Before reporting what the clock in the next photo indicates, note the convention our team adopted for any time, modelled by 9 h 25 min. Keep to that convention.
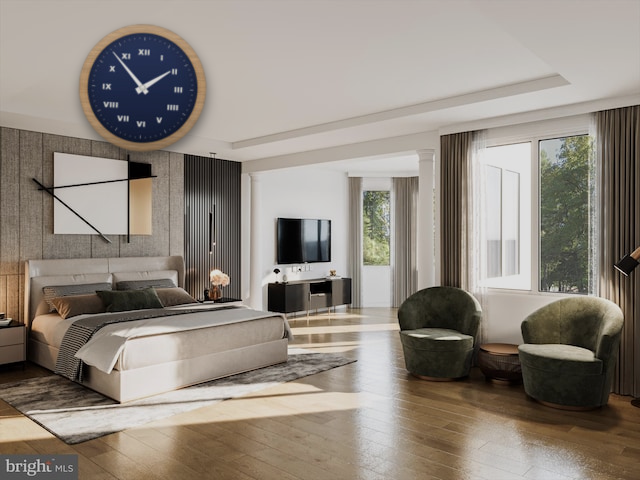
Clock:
1 h 53 min
